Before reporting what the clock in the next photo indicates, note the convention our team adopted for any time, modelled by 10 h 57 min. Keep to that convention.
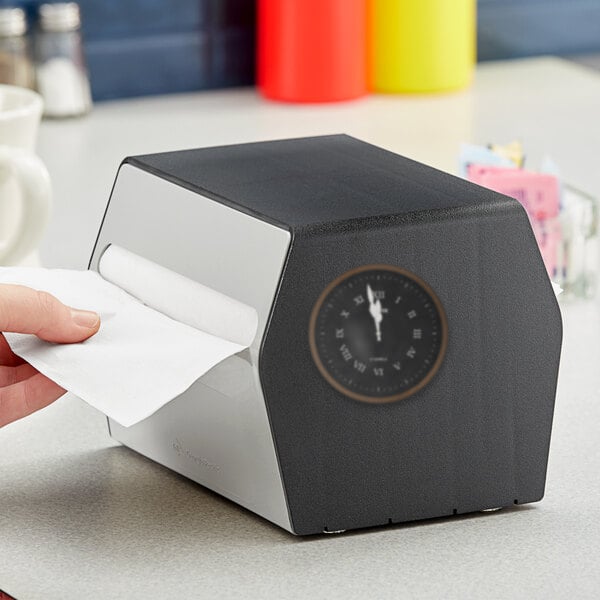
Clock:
11 h 58 min
